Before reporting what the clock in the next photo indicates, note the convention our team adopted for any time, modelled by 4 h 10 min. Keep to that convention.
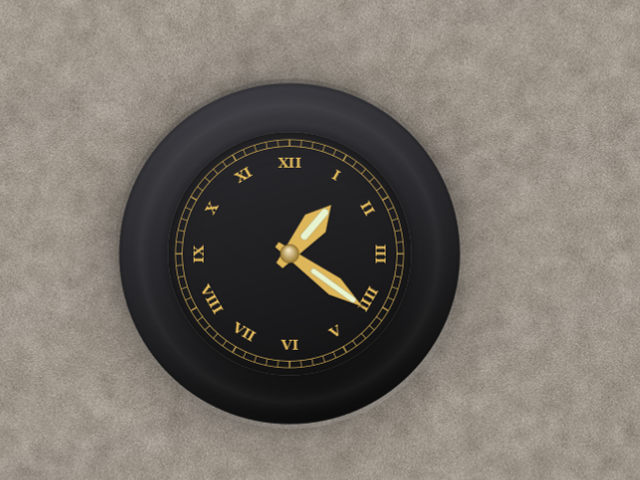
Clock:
1 h 21 min
